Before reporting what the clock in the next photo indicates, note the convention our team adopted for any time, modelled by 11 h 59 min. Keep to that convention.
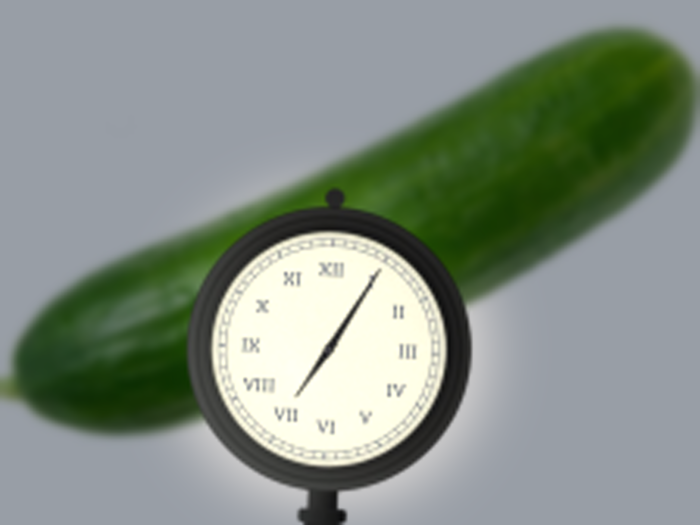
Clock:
7 h 05 min
